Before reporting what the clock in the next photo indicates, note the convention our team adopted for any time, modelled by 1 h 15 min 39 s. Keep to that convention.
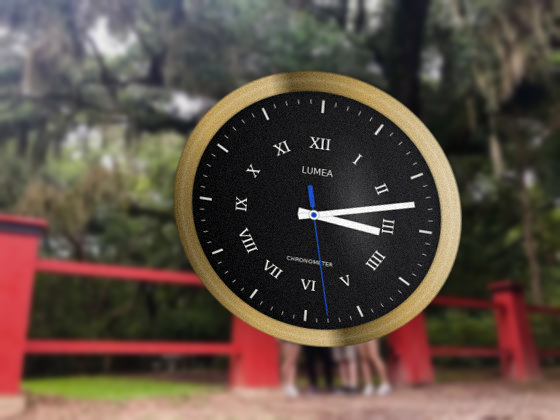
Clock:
3 h 12 min 28 s
